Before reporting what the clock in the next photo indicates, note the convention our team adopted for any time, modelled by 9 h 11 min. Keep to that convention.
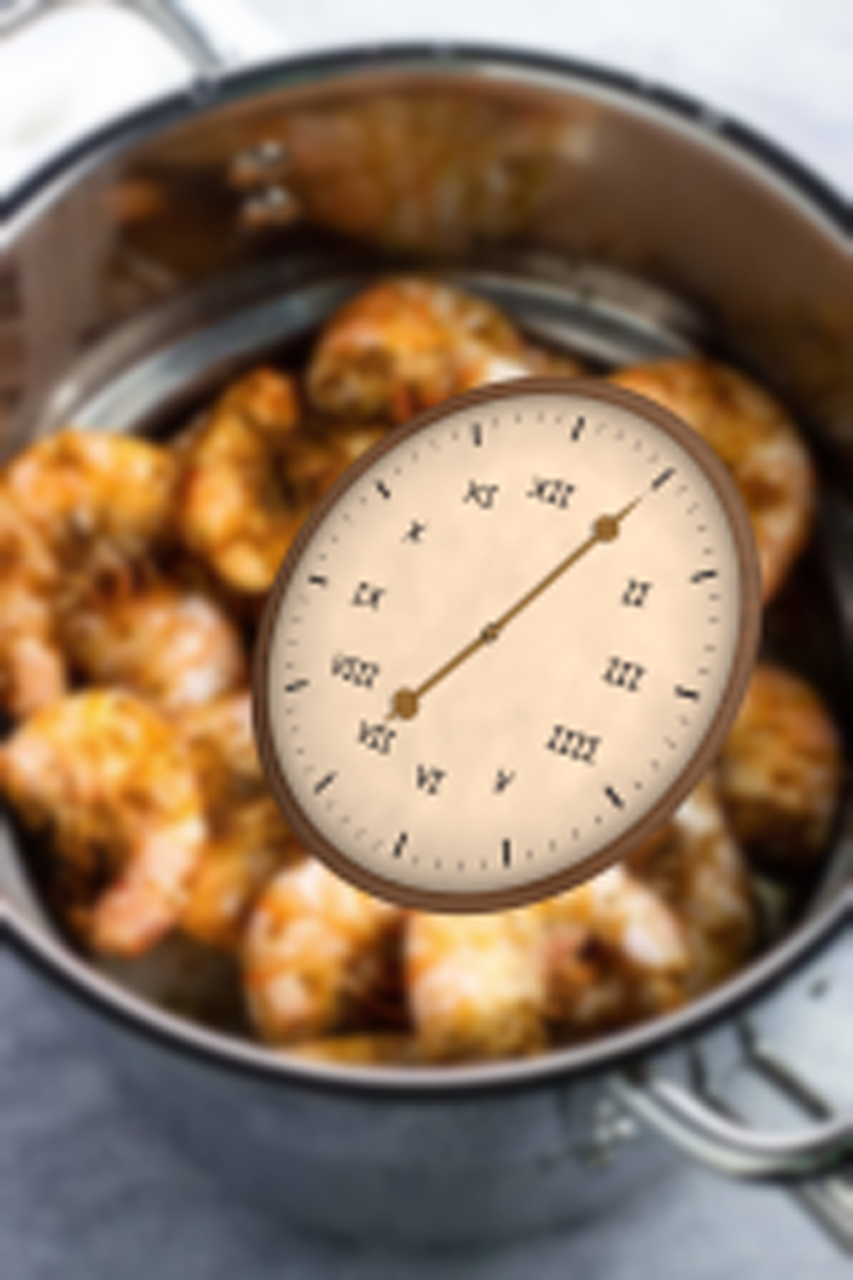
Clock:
7 h 05 min
